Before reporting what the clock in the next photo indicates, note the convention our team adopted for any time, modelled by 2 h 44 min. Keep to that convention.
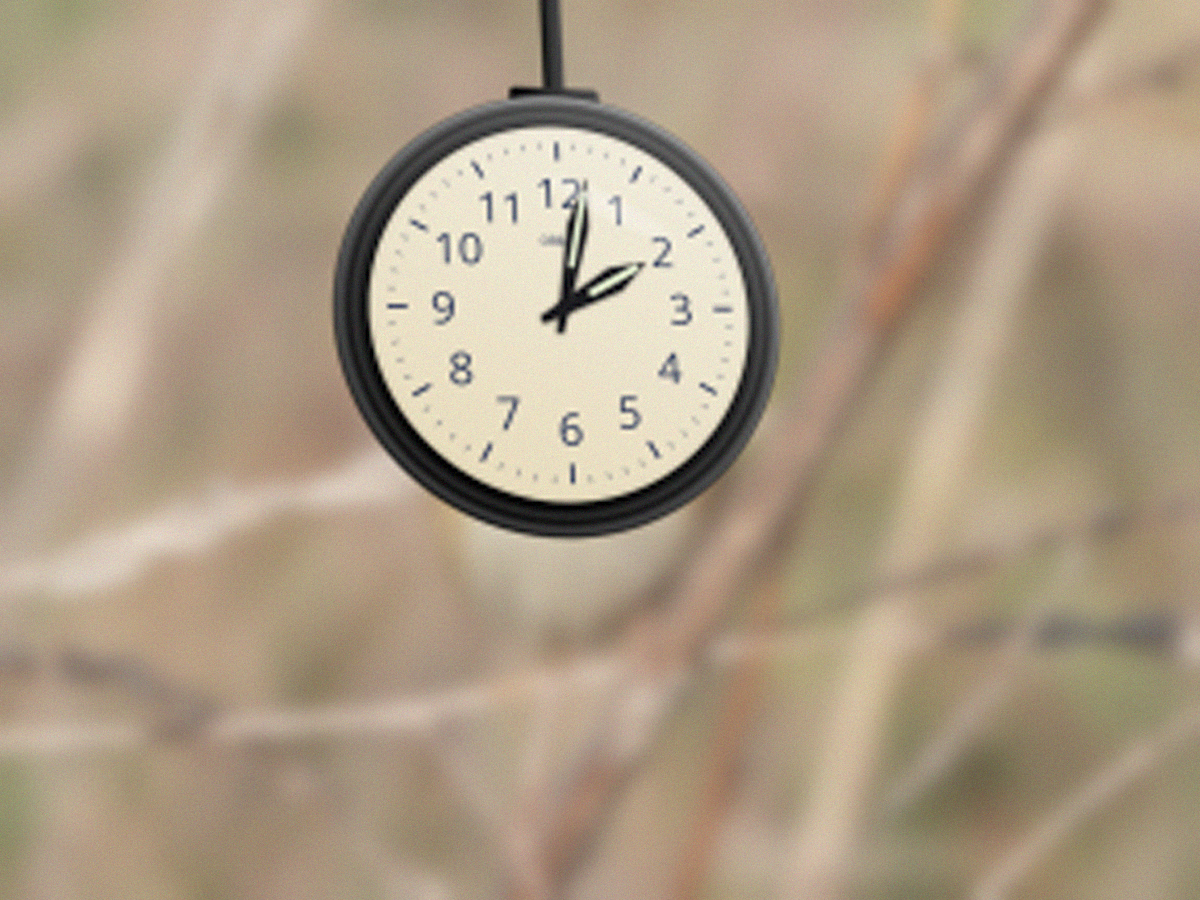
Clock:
2 h 02 min
